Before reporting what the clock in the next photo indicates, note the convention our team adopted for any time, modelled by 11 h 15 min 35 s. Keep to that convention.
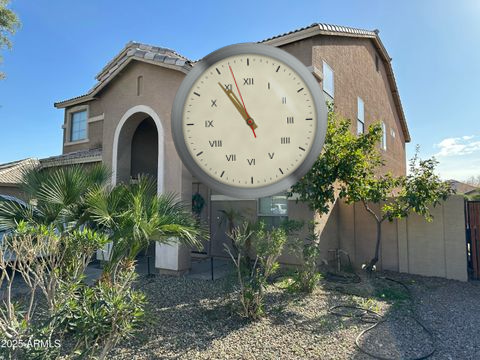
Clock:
10 h 53 min 57 s
